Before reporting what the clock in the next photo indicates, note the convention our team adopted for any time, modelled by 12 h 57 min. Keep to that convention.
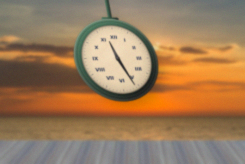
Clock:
11 h 26 min
